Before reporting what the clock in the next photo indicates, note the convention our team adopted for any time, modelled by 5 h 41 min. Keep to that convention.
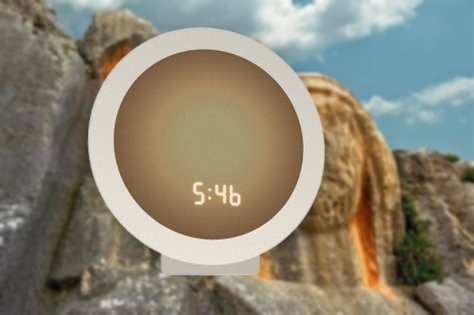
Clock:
5 h 46 min
